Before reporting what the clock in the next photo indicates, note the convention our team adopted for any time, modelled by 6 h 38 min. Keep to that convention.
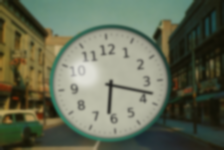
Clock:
6 h 18 min
